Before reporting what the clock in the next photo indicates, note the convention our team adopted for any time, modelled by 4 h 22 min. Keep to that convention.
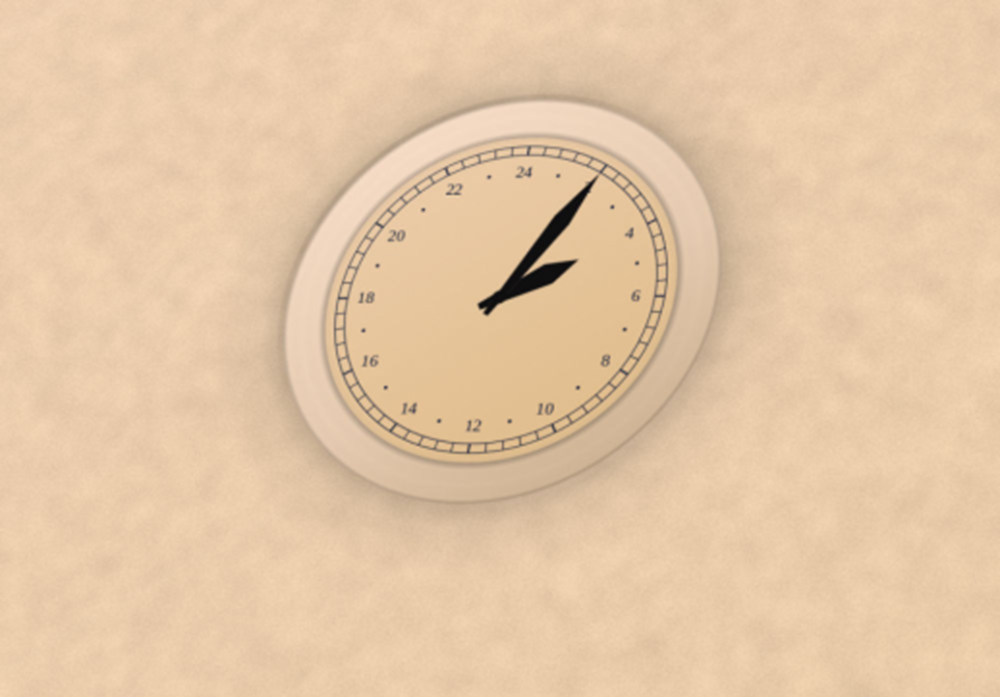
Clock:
4 h 05 min
